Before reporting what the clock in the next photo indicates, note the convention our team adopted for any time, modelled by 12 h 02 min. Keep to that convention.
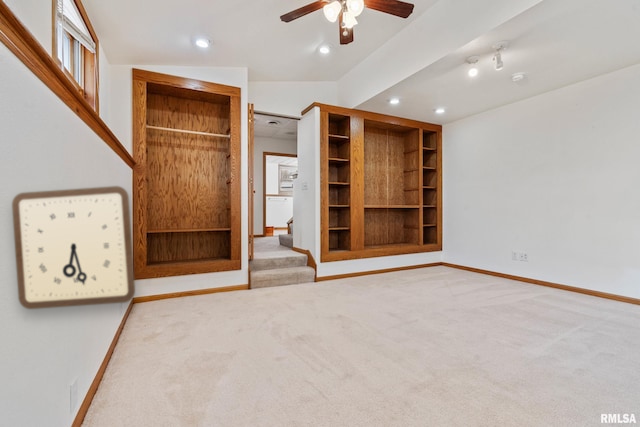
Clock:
6 h 28 min
